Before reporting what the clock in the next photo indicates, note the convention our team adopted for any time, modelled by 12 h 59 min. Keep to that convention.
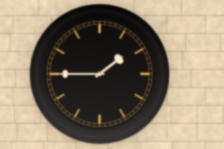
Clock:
1 h 45 min
